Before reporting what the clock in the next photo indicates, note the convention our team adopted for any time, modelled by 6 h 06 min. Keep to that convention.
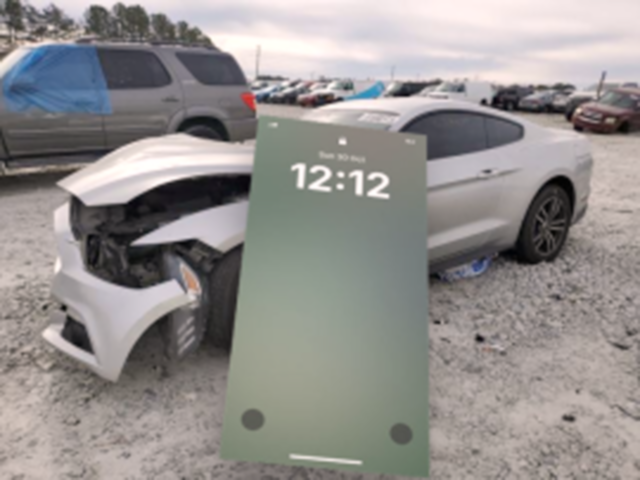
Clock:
12 h 12 min
